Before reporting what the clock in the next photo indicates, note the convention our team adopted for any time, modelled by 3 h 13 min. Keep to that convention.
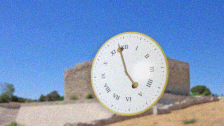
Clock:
4 h 58 min
